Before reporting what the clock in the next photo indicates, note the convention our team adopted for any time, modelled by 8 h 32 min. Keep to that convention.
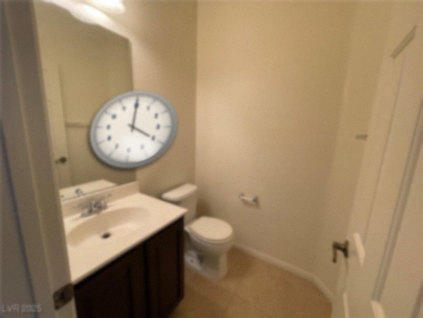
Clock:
4 h 00 min
